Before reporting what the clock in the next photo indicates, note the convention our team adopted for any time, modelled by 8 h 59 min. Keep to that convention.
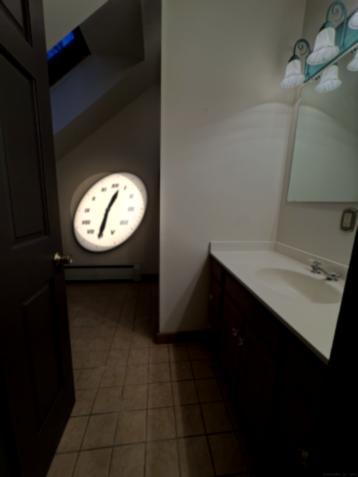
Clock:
12 h 30 min
